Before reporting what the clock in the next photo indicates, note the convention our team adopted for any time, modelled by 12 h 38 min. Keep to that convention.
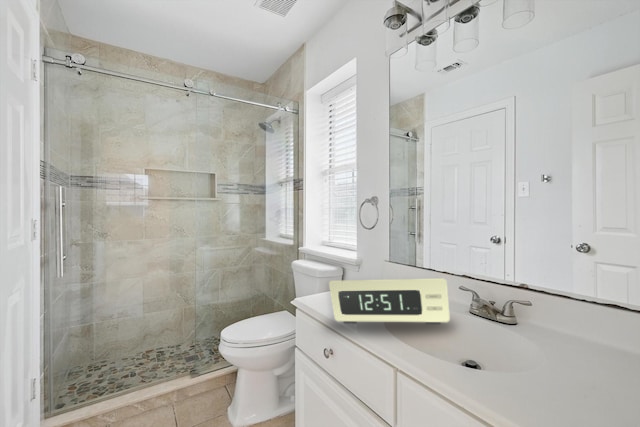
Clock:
12 h 51 min
